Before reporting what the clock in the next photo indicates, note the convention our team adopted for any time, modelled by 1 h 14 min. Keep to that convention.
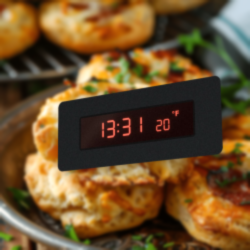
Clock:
13 h 31 min
